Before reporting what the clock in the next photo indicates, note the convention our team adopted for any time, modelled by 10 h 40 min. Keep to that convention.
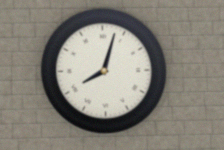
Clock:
8 h 03 min
